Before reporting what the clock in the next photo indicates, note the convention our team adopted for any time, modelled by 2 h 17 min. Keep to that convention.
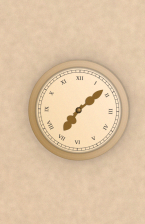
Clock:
7 h 08 min
